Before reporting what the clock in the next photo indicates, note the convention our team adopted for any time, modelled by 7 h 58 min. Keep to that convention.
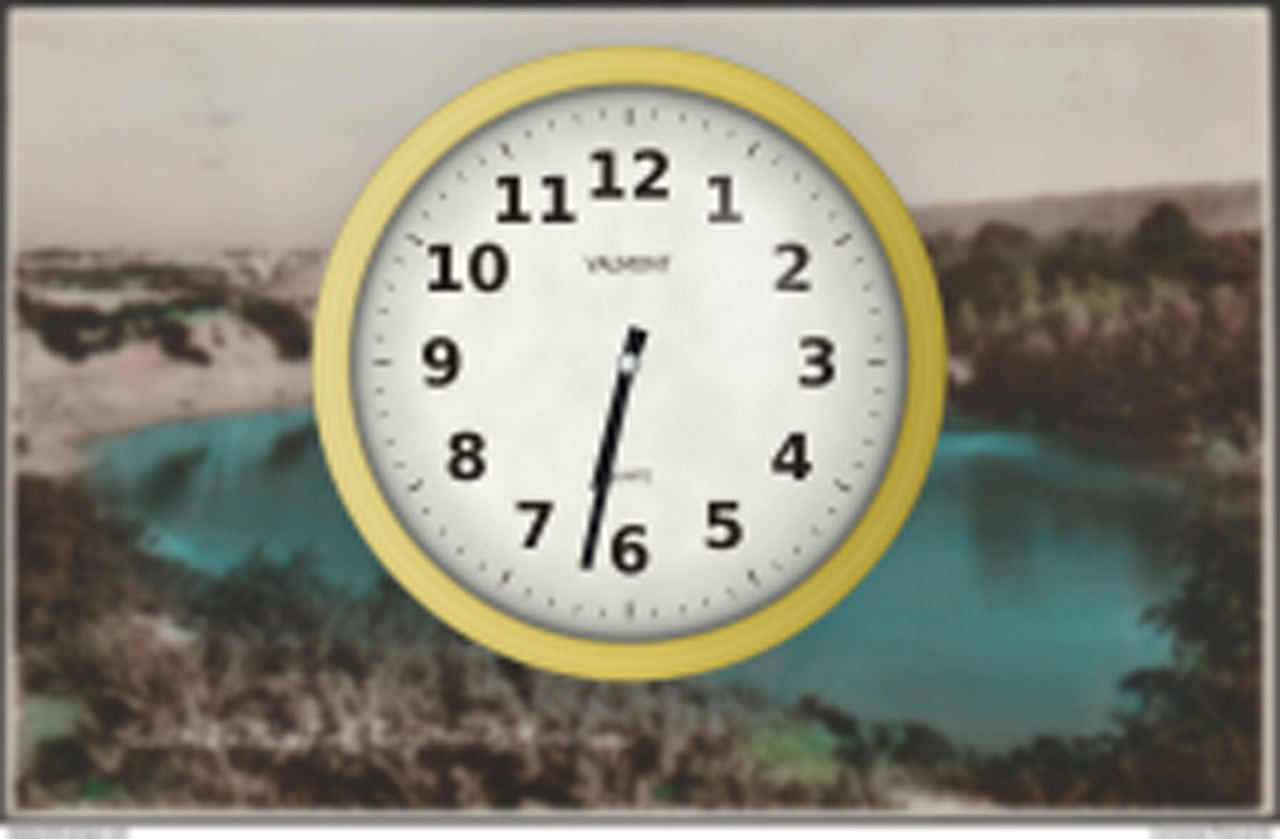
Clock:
6 h 32 min
